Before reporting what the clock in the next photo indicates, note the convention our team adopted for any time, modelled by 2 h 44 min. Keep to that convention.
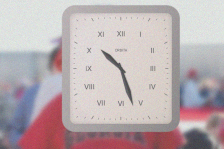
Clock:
10 h 27 min
